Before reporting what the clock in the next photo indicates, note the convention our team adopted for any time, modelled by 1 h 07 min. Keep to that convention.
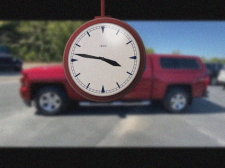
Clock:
3 h 47 min
